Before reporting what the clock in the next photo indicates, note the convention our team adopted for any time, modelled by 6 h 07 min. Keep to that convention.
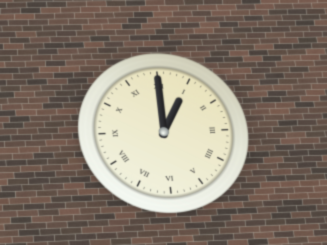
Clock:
1 h 00 min
